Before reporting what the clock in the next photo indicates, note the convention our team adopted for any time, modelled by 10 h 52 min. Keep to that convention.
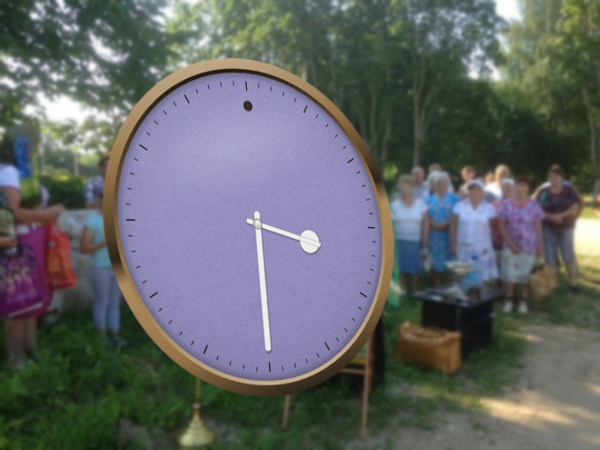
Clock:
3 h 30 min
